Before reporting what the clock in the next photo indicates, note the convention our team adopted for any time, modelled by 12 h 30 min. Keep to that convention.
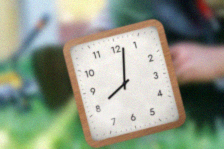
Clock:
8 h 02 min
